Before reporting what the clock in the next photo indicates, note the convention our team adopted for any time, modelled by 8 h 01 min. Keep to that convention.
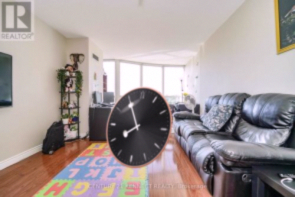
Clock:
7 h 55 min
